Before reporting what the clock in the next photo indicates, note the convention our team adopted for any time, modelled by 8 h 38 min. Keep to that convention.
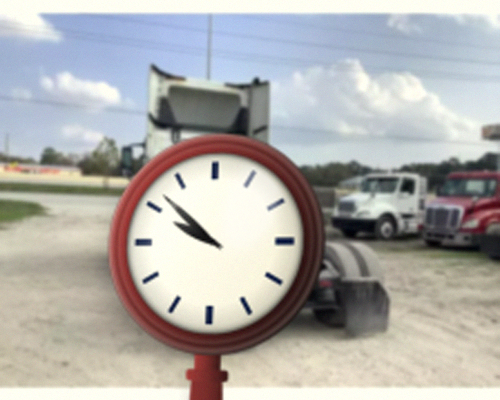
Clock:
9 h 52 min
